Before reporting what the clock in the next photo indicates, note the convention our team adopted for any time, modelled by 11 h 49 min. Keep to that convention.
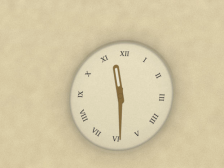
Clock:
11 h 29 min
